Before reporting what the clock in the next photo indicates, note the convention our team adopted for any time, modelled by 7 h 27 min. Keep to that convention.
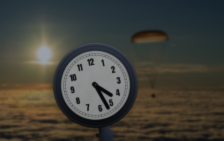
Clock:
4 h 27 min
